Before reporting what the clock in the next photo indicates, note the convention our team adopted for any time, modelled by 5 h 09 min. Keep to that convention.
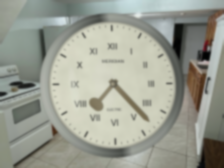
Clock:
7 h 23 min
